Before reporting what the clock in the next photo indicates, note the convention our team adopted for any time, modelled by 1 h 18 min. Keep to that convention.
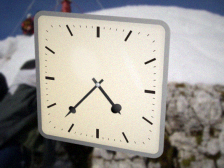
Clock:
4 h 37 min
